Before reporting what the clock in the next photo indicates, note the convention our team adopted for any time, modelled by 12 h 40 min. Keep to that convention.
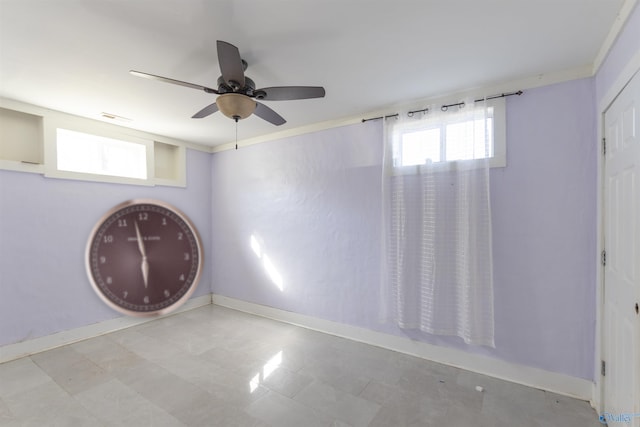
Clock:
5 h 58 min
